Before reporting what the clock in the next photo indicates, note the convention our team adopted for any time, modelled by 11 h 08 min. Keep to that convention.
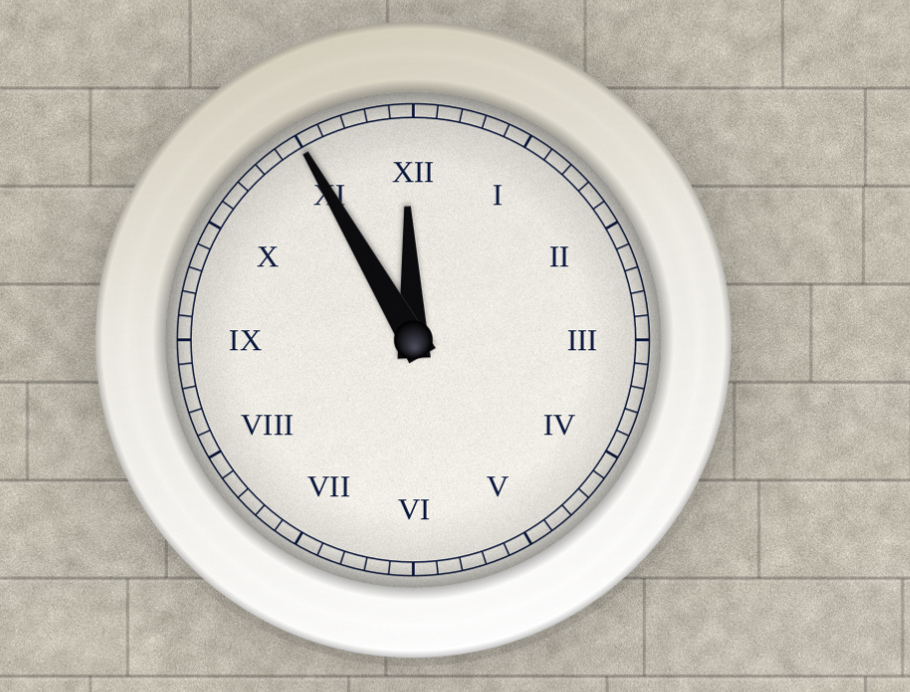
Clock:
11 h 55 min
